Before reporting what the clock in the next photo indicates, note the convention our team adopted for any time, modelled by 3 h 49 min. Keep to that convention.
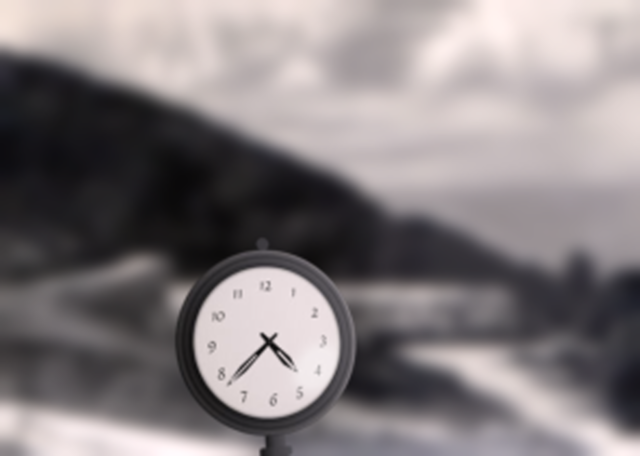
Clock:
4 h 38 min
